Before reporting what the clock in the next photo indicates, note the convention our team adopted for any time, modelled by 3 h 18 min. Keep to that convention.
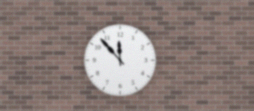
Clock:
11 h 53 min
